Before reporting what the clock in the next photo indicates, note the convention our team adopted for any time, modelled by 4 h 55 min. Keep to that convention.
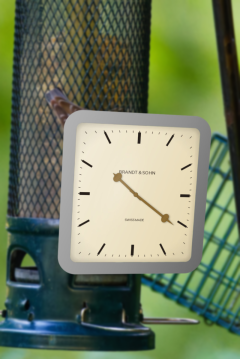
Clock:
10 h 21 min
